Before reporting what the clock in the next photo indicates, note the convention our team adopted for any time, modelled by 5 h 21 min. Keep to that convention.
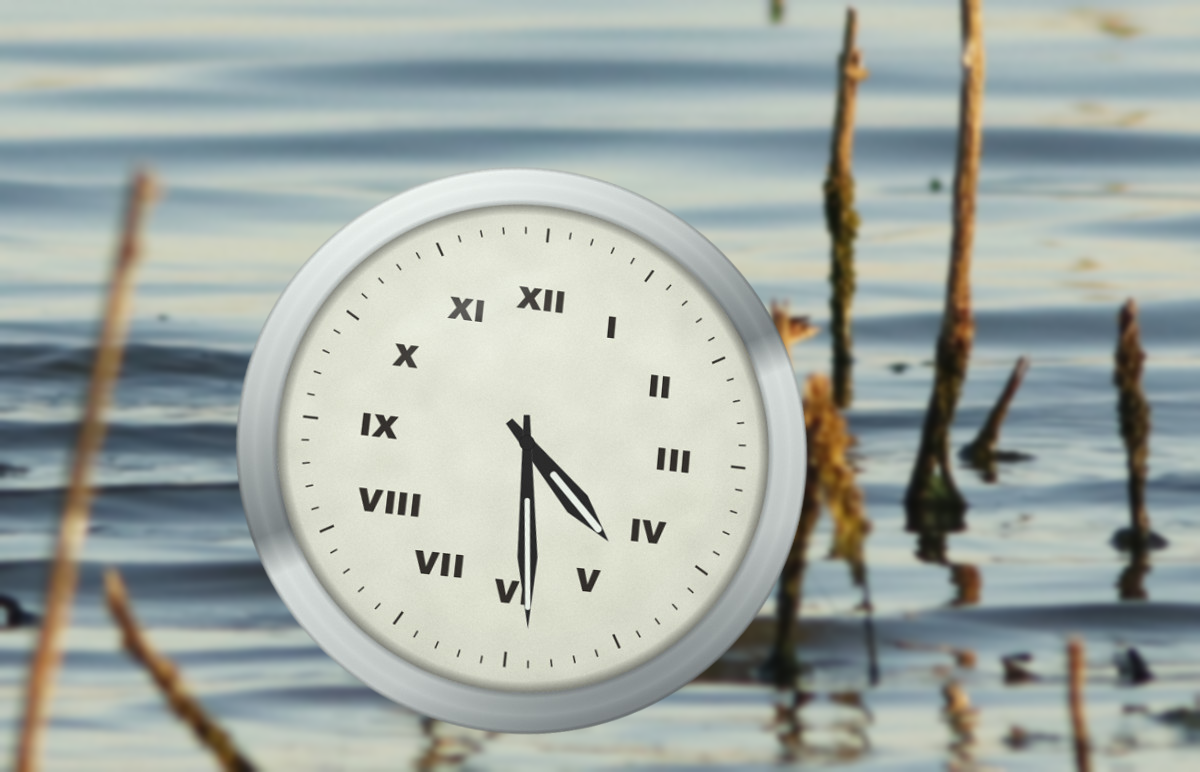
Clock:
4 h 29 min
